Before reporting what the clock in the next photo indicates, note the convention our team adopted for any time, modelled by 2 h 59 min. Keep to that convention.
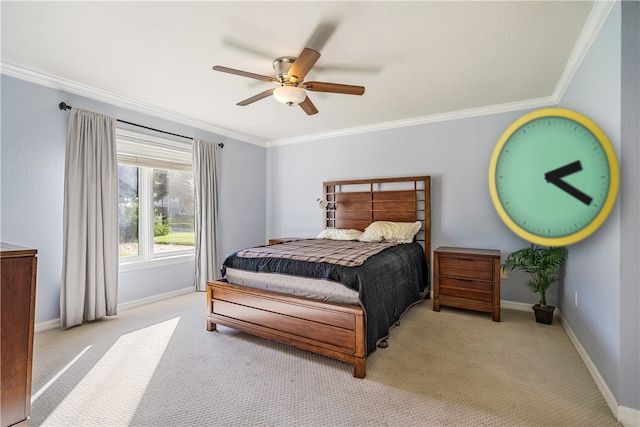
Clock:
2 h 20 min
